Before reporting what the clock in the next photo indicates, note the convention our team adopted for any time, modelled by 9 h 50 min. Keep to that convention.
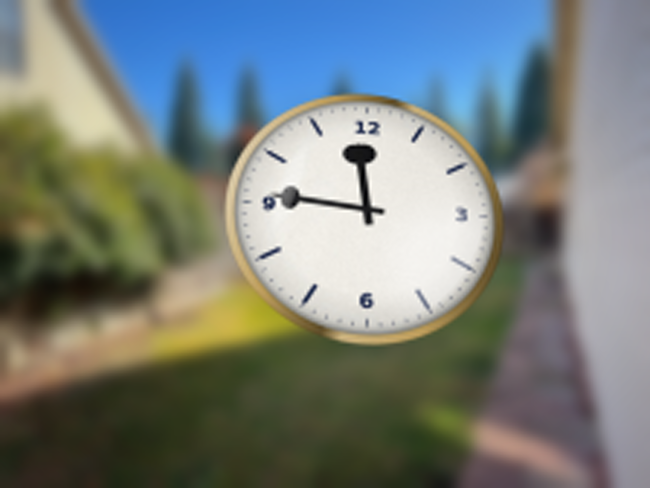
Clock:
11 h 46 min
